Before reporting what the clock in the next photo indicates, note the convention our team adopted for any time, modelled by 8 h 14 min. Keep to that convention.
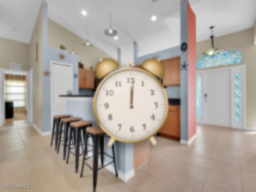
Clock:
12 h 01 min
